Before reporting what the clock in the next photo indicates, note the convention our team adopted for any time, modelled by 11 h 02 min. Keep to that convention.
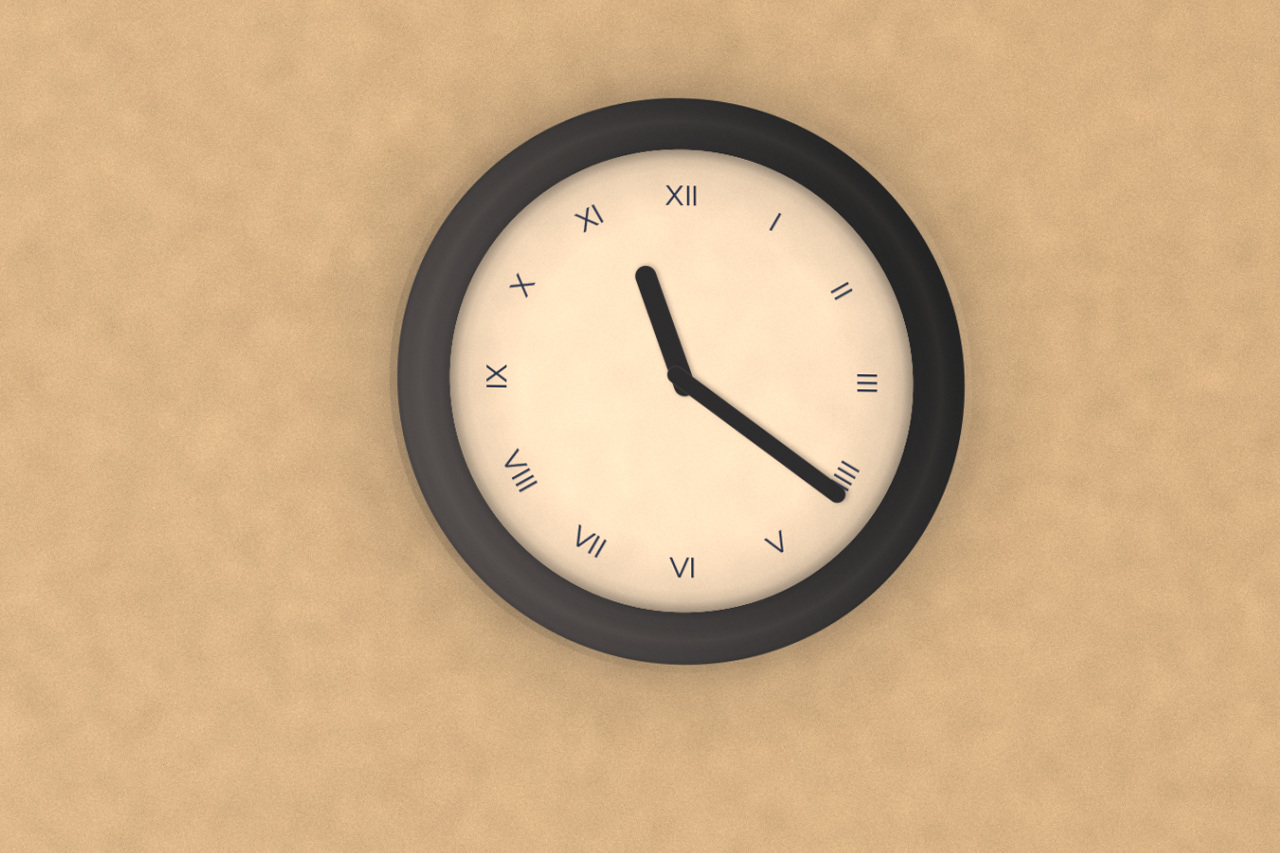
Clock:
11 h 21 min
